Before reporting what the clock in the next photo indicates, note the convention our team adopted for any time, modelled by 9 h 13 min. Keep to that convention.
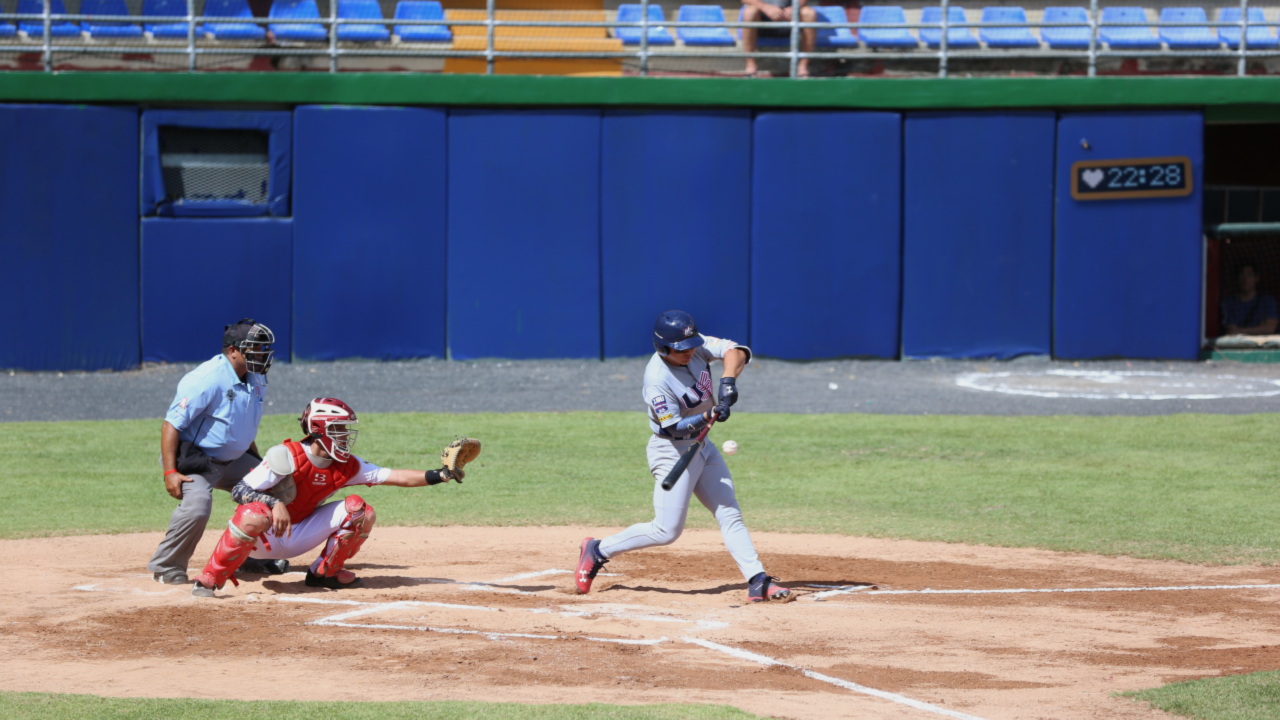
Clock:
22 h 28 min
